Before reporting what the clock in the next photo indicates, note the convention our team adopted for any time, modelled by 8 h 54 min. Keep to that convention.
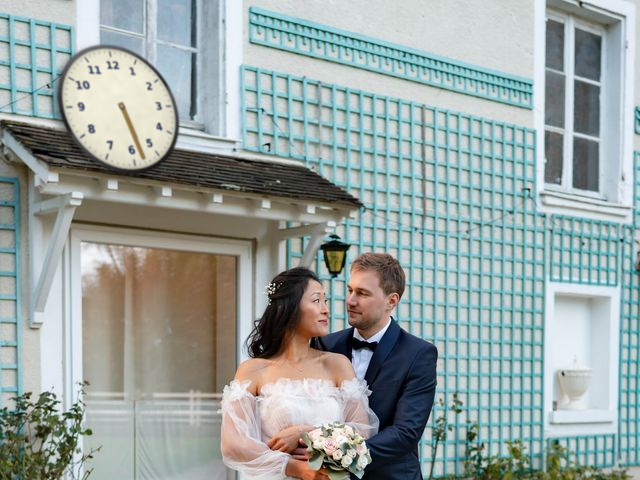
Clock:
5 h 28 min
